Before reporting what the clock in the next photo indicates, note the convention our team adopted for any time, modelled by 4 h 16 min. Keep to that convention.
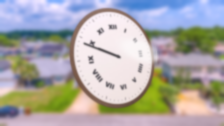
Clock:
9 h 49 min
